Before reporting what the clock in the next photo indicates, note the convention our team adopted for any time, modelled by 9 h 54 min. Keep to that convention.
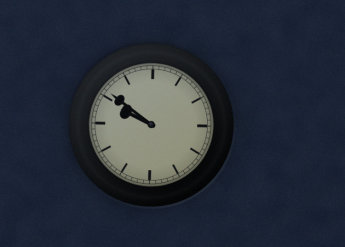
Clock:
9 h 51 min
